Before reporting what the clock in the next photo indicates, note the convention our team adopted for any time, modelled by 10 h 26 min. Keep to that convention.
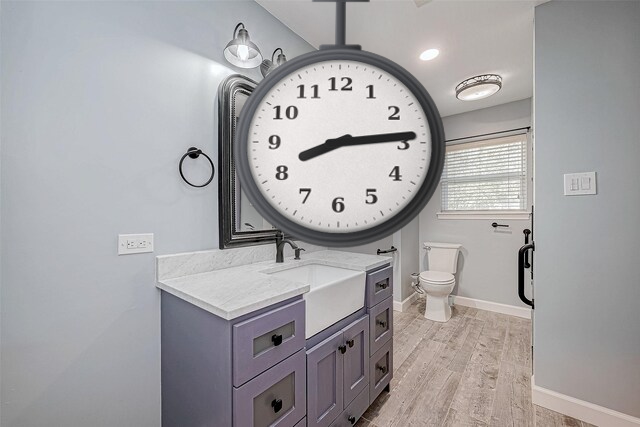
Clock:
8 h 14 min
